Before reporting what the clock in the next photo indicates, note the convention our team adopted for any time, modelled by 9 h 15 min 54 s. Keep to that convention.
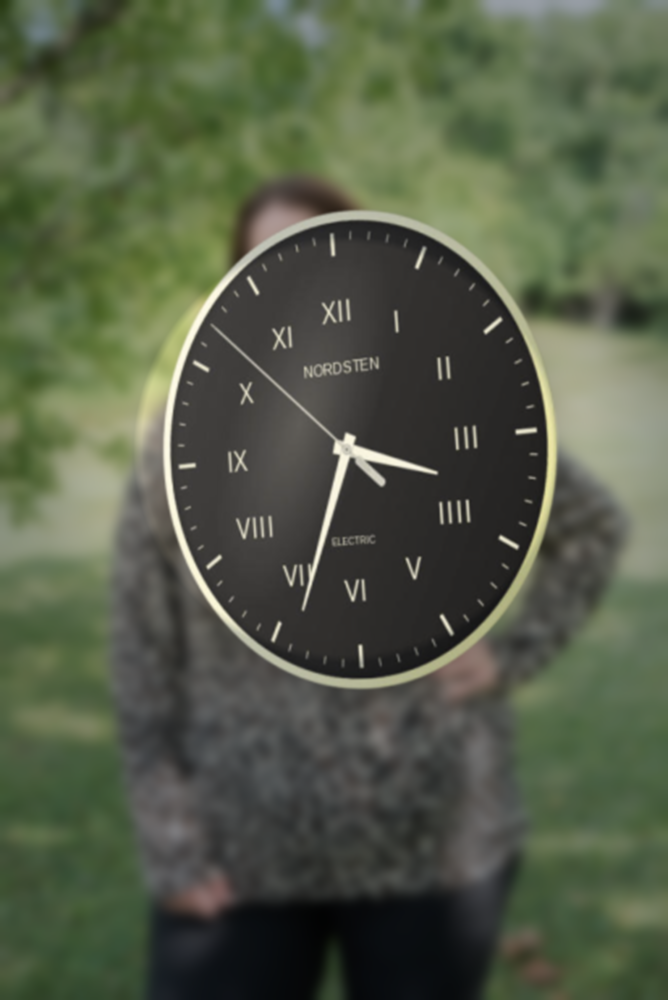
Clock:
3 h 33 min 52 s
